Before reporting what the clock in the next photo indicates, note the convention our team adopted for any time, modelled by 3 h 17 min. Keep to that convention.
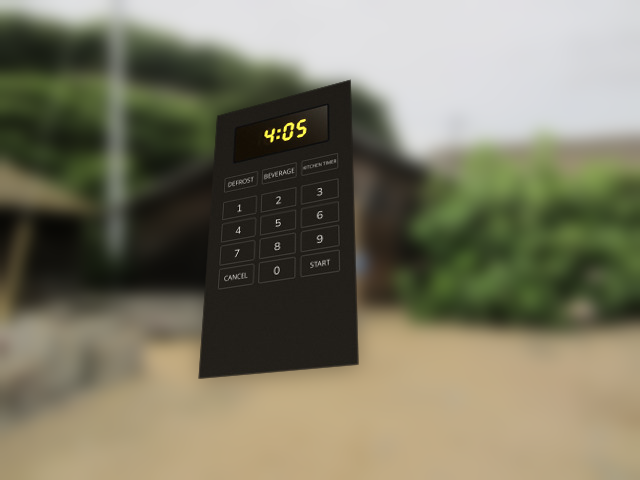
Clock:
4 h 05 min
